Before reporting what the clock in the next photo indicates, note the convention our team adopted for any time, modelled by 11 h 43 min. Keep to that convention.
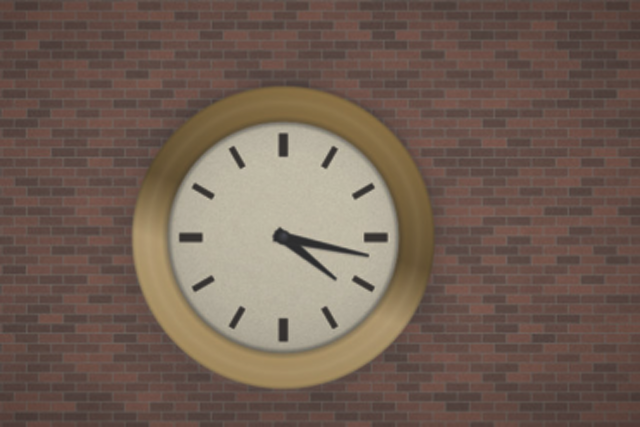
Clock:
4 h 17 min
